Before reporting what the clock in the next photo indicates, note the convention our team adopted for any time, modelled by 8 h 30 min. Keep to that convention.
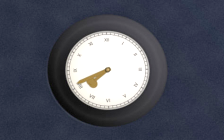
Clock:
7 h 41 min
